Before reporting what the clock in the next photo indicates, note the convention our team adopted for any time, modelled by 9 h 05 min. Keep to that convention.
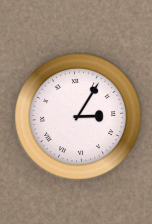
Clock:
3 h 06 min
